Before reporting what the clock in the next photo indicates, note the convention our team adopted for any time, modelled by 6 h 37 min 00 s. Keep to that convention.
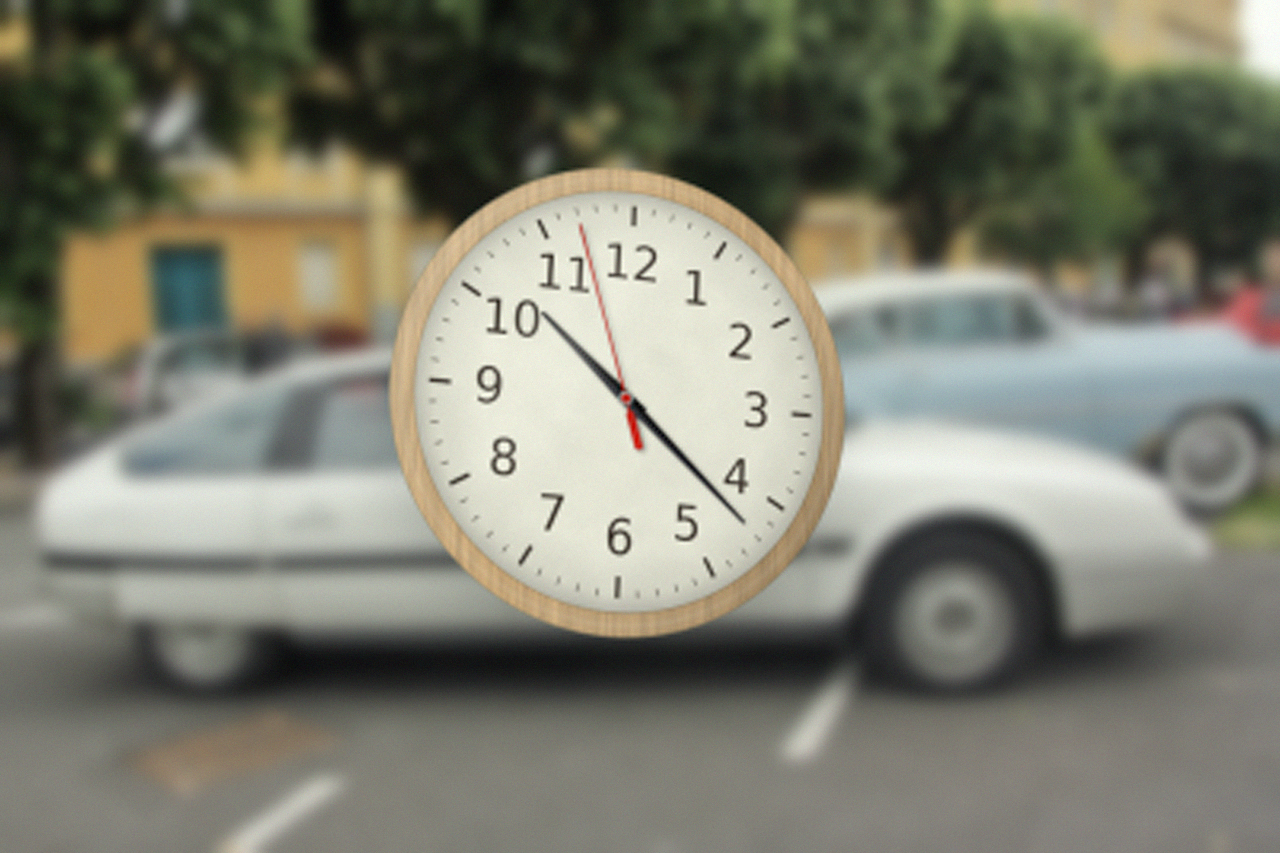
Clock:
10 h 21 min 57 s
